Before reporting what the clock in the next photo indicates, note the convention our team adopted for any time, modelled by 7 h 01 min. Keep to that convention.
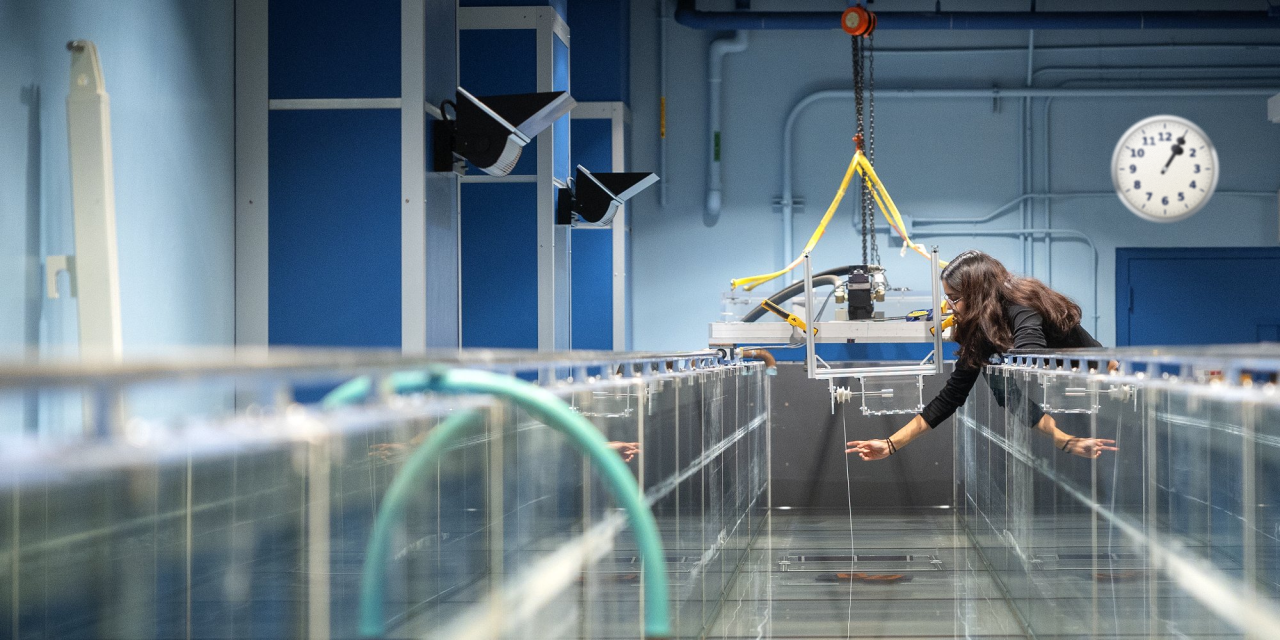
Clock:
1 h 05 min
